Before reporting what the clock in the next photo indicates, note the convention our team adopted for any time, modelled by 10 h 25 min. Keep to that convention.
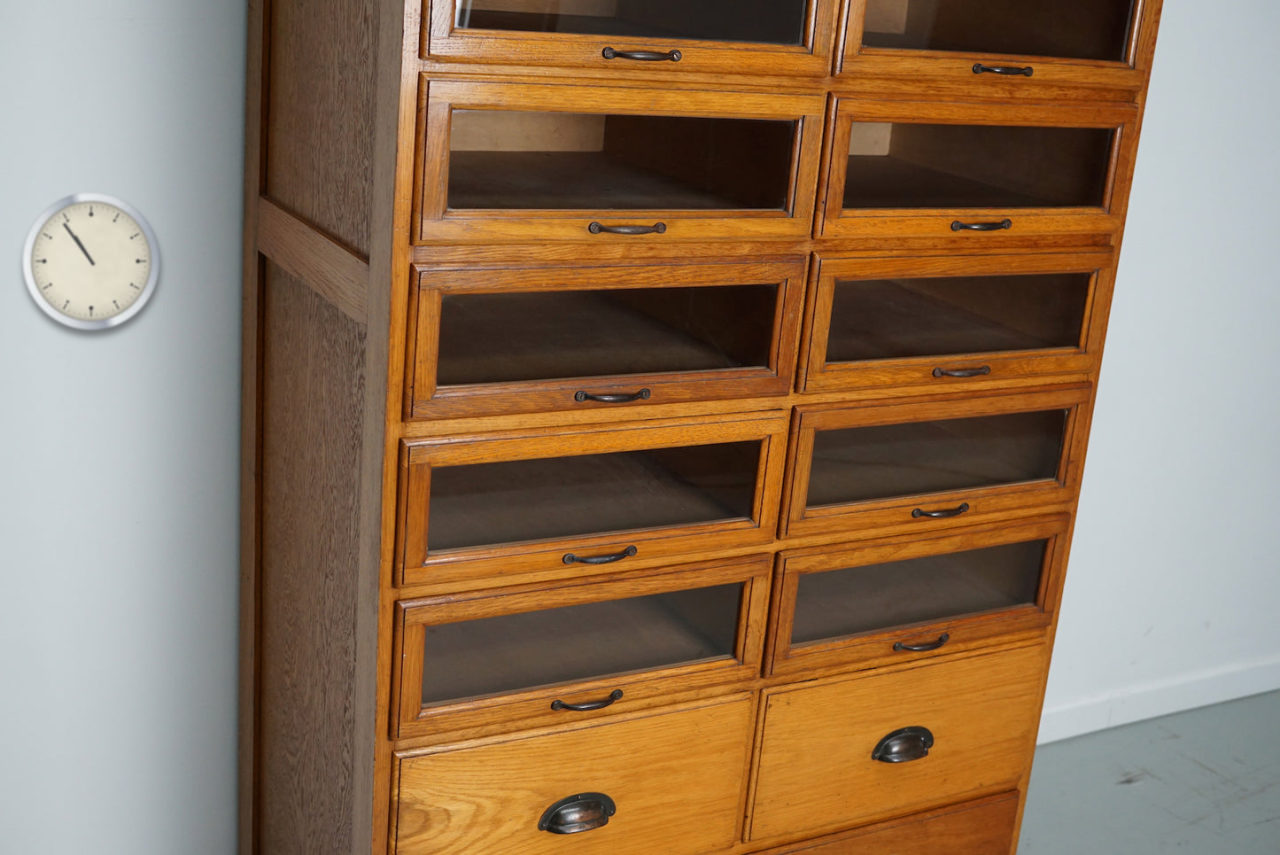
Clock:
10 h 54 min
